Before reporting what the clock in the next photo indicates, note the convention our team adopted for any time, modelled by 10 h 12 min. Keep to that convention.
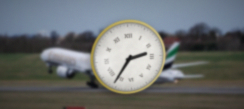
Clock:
2 h 36 min
